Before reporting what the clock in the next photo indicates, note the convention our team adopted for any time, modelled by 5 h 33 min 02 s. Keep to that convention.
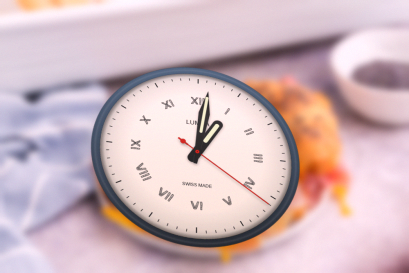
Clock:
1 h 01 min 21 s
